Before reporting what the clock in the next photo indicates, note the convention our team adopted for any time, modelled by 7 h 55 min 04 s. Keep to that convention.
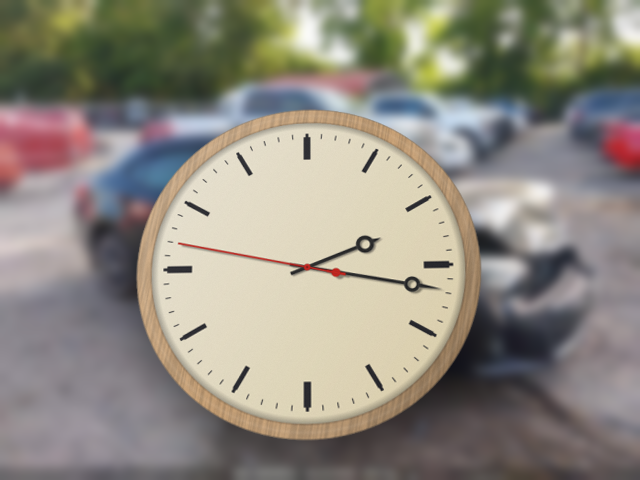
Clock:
2 h 16 min 47 s
